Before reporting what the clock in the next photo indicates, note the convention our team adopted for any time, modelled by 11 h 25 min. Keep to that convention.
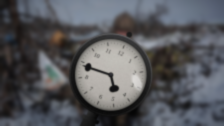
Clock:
4 h 44 min
